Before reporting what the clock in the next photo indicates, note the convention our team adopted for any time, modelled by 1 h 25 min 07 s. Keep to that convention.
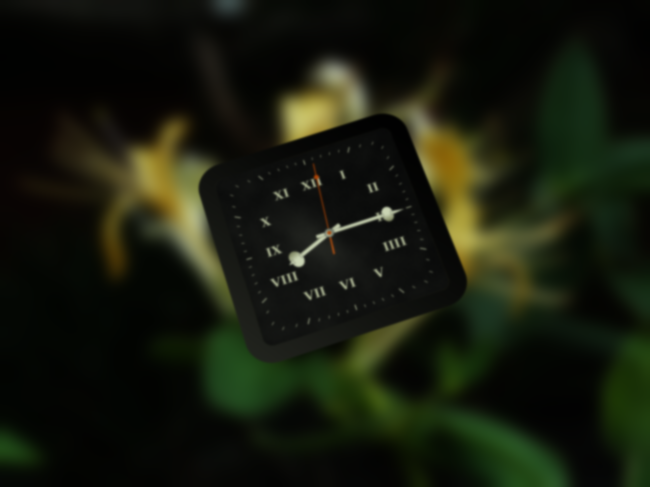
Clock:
8 h 15 min 01 s
